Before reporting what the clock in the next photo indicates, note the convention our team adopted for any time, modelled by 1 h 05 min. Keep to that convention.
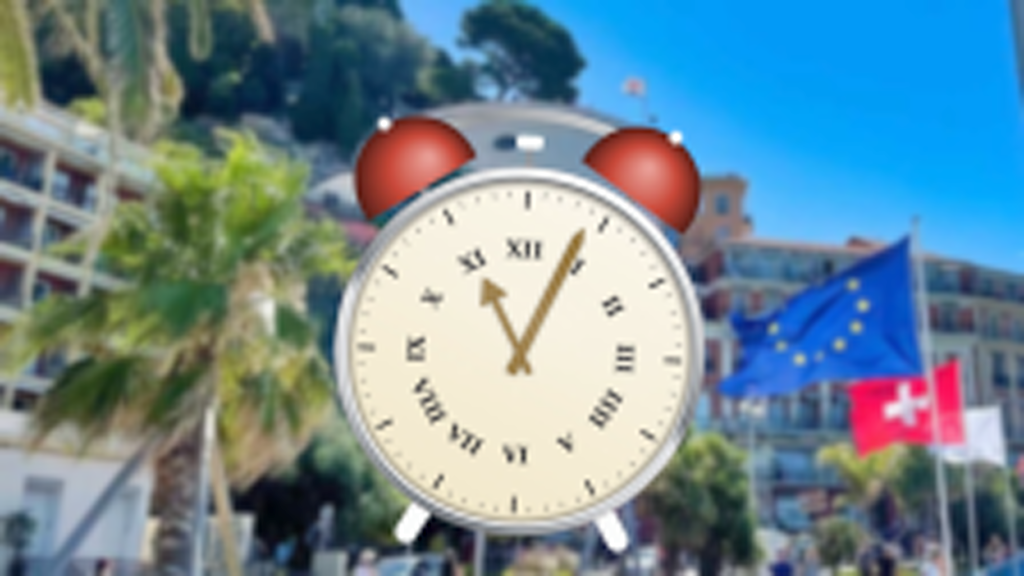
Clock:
11 h 04 min
